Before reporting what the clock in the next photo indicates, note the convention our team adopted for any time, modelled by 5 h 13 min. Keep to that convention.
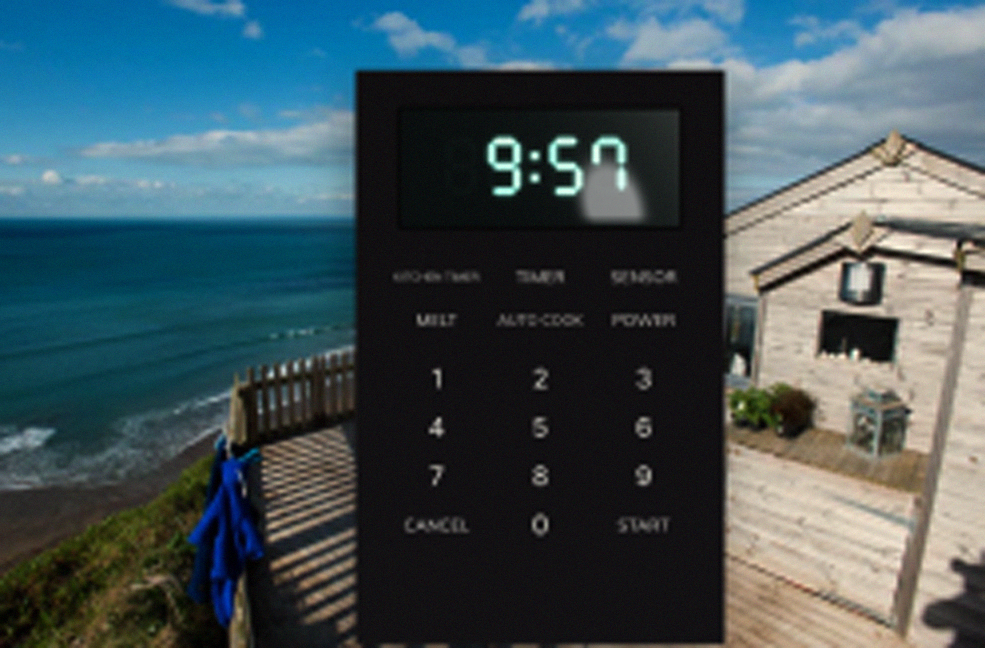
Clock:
9 h 57 min
